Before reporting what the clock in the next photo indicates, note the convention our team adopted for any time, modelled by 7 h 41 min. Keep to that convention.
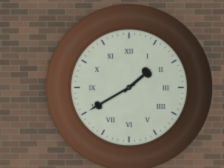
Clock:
1 h 40 min
